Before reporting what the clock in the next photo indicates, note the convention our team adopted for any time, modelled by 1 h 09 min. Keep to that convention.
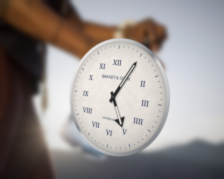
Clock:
5 h 05 min
